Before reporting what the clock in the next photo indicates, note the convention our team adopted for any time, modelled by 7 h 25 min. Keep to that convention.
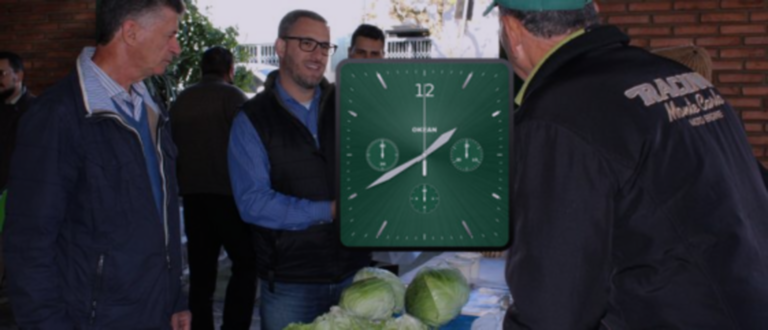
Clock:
1 h 40 min
